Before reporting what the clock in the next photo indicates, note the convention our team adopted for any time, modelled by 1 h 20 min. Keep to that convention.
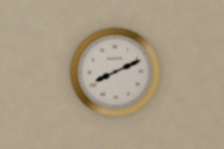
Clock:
8 h 11 min
